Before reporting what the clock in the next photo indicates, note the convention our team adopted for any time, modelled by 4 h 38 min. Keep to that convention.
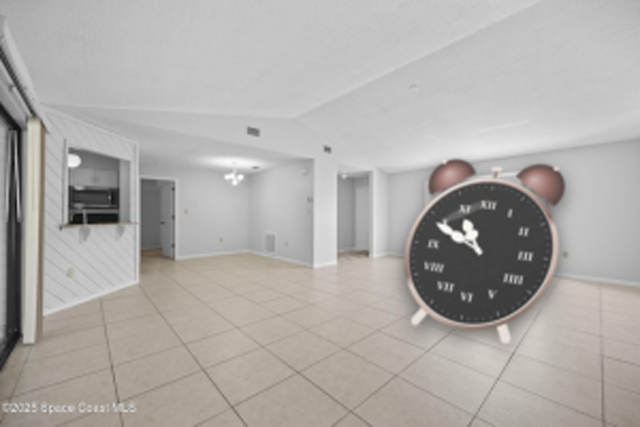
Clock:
10 h 49 min
